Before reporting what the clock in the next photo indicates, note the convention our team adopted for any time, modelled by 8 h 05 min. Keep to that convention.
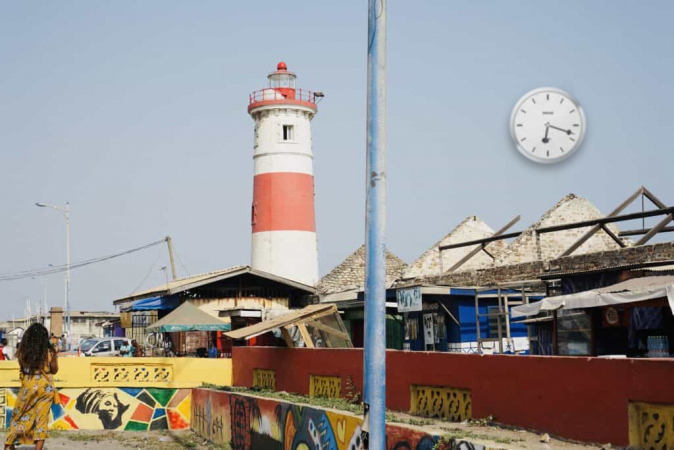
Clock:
6 h 18 min
